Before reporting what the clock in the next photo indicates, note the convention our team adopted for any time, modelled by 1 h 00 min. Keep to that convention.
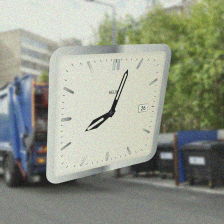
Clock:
8 h 03 min
